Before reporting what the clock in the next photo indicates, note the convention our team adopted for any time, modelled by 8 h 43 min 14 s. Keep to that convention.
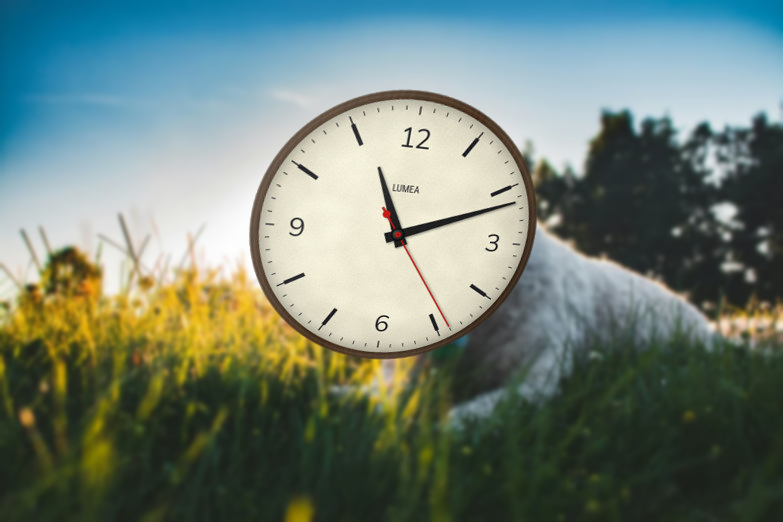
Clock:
11 h 11 min 24 s
